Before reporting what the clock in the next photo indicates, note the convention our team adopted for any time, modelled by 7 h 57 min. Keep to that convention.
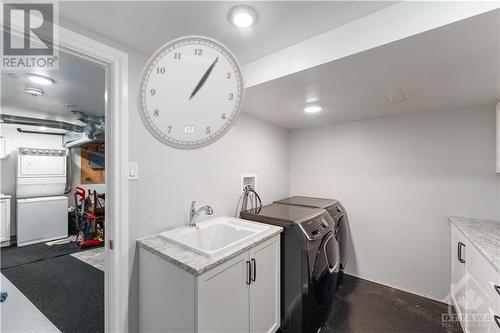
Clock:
1 h 05 min
